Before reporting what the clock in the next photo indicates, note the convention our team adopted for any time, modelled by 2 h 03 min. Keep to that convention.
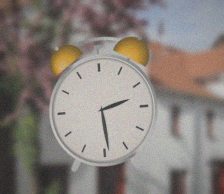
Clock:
2 h 29 min
